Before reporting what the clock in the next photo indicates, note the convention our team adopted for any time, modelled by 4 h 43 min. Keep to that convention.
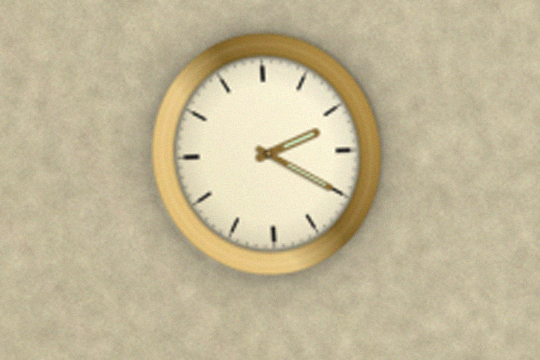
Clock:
2 h 20 min
